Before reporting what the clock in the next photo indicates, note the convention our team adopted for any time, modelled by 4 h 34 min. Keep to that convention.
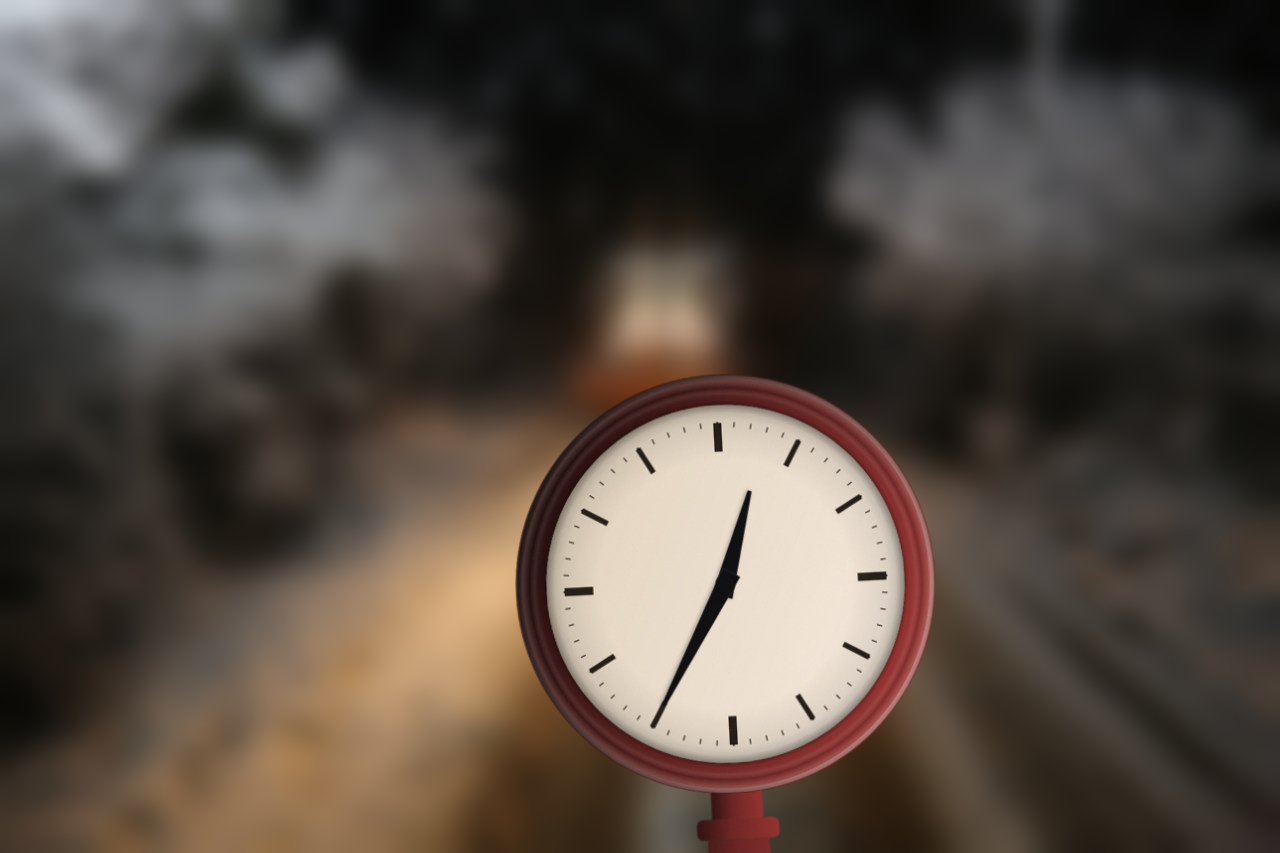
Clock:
12 h 35 min
